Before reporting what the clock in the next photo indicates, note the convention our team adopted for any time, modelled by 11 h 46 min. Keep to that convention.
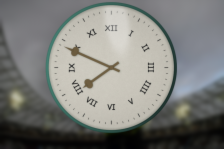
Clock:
7 h 49 min
